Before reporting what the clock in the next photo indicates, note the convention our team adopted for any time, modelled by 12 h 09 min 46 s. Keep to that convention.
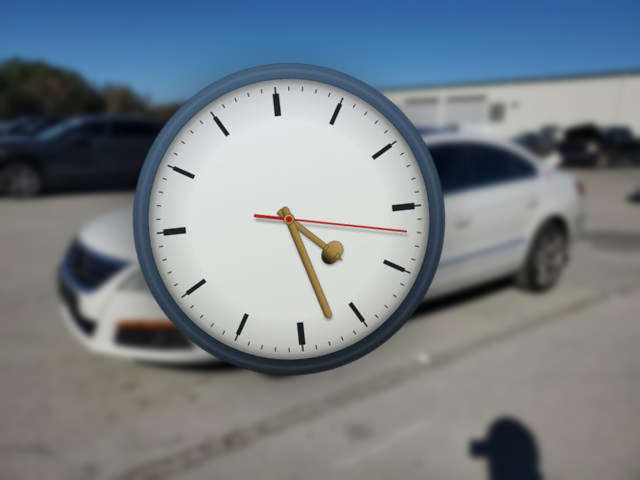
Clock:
4 h 27 min 17 s
